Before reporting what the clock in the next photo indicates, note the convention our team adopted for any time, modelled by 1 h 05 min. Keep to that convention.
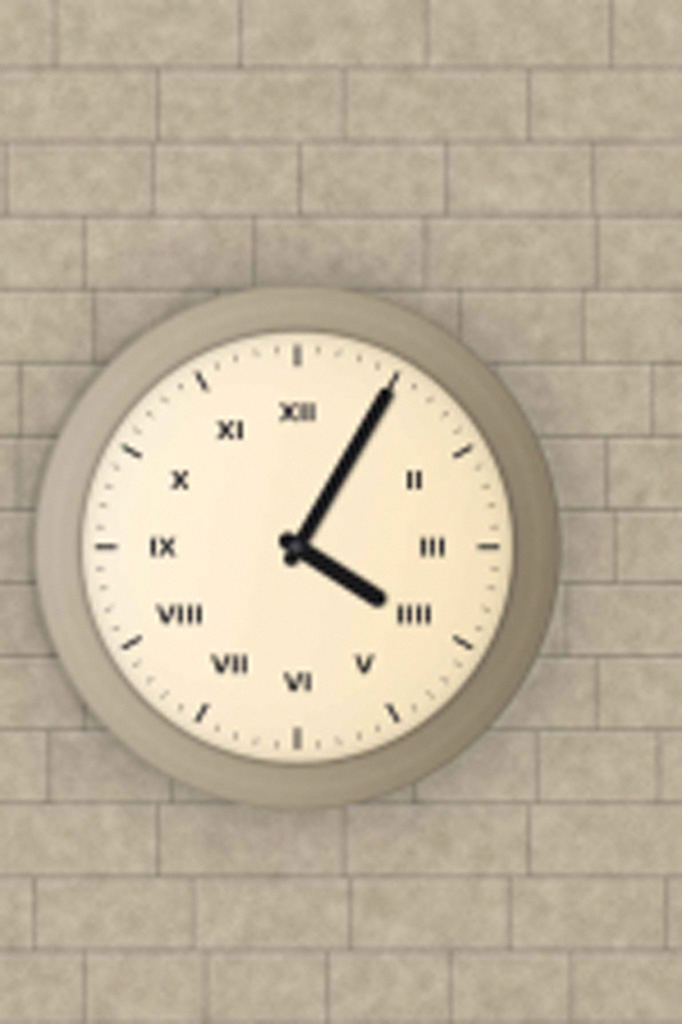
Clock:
4 h 05 min
